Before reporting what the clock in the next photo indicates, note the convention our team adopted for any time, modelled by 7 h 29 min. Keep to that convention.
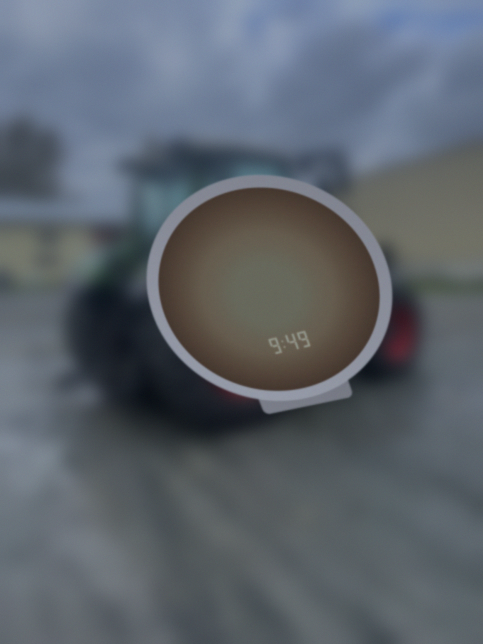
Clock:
9 h 49 min
